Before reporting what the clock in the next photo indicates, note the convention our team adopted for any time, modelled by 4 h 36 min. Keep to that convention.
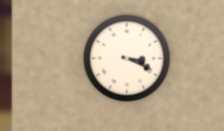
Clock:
3 h 19 min
